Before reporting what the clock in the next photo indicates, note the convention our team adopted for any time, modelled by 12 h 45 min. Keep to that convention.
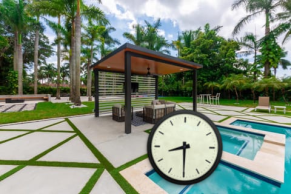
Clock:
8 h 30 min
